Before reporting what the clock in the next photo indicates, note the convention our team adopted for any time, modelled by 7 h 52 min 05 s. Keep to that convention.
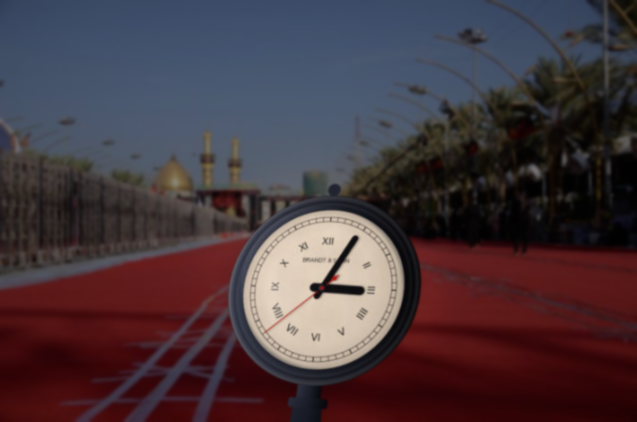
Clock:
3 h 04 min 38 s
